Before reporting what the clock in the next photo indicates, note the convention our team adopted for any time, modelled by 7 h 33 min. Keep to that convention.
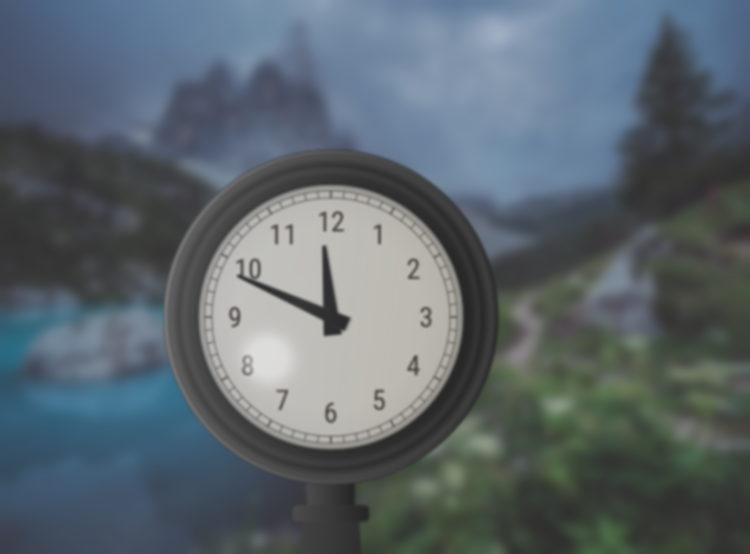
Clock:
11 h 49 min
